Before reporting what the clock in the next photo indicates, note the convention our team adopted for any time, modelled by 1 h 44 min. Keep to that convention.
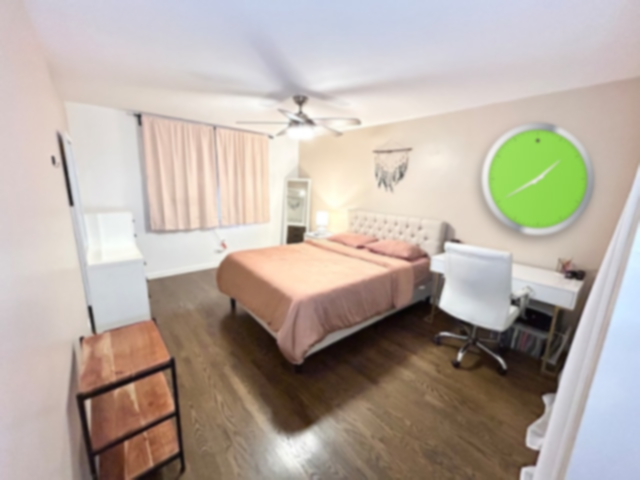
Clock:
1 h 40 min
